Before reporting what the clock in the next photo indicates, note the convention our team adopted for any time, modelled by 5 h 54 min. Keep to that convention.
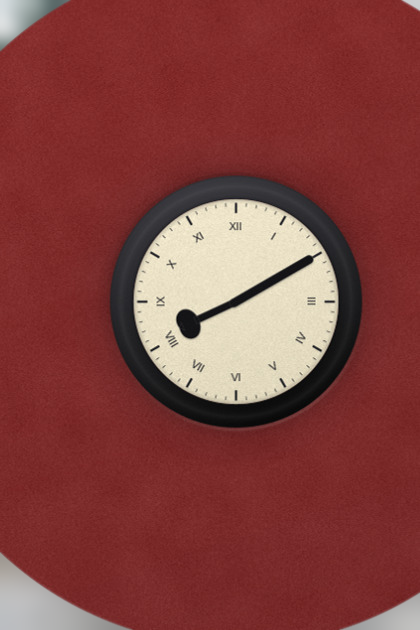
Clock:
8 h 10 min
